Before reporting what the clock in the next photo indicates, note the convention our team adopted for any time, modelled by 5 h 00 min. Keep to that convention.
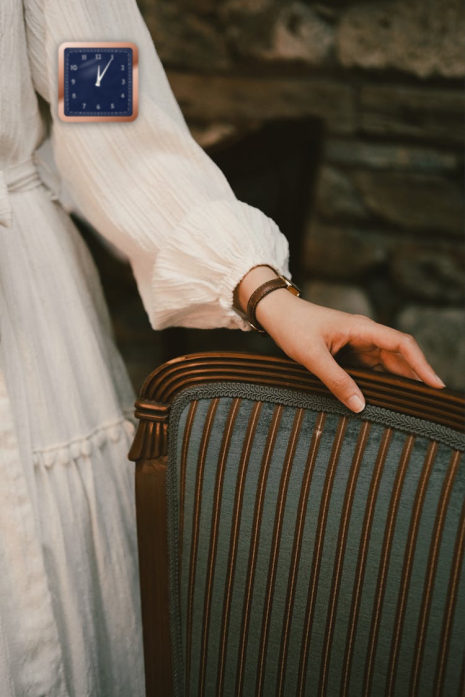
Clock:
12 h 05 min
